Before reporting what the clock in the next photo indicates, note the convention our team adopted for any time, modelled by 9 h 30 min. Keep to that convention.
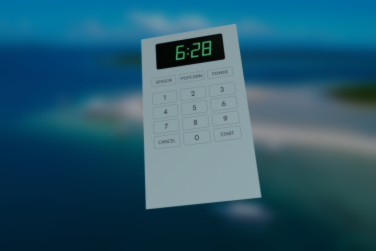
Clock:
6 h 28 min
